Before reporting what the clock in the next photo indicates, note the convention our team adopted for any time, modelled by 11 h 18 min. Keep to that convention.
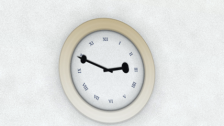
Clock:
2 h 49 min
